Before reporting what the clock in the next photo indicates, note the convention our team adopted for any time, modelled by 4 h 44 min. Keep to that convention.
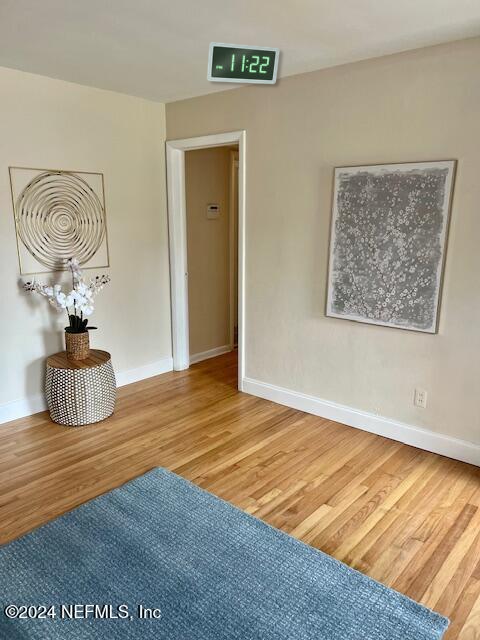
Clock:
11 h 22 min
